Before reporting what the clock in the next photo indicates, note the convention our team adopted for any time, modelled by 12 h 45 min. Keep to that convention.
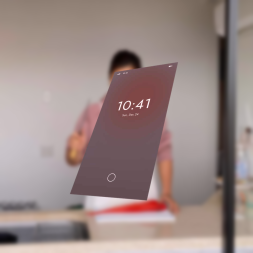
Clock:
10 h 41 min
